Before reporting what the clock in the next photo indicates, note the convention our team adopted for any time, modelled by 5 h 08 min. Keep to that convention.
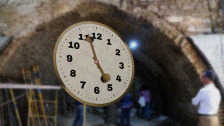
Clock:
4 h 57 min
